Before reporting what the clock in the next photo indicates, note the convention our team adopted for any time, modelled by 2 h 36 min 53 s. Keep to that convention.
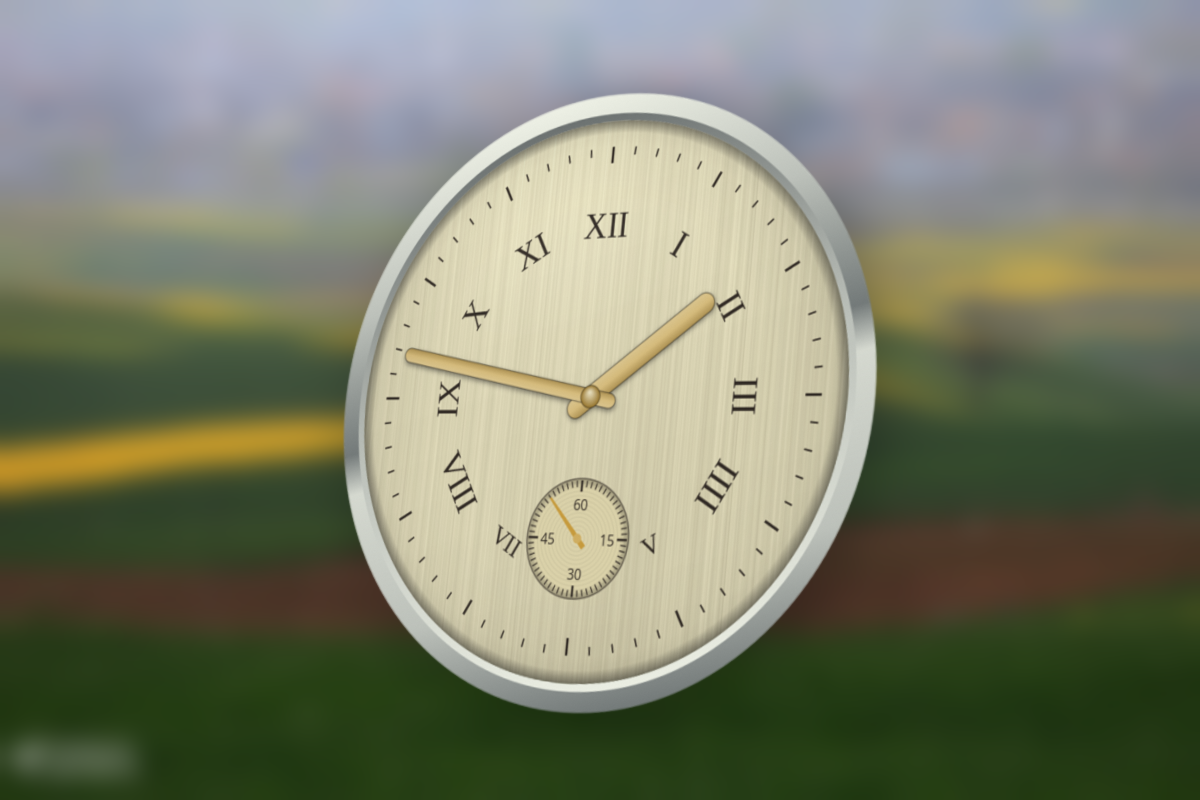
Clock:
1 h 46 min 53 s
